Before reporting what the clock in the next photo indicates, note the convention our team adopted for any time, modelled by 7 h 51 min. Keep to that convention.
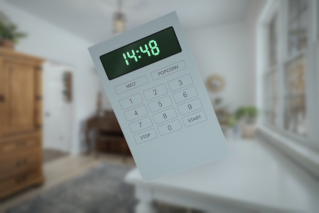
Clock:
14 h 48 min
